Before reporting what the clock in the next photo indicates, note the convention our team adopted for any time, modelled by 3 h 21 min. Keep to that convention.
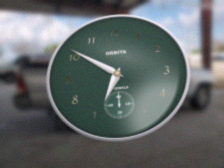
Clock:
6 h 51 min
